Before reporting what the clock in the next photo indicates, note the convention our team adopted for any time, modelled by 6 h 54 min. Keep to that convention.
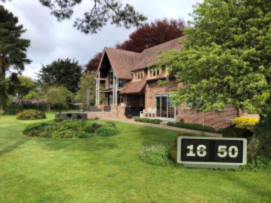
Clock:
16 h 50 min
